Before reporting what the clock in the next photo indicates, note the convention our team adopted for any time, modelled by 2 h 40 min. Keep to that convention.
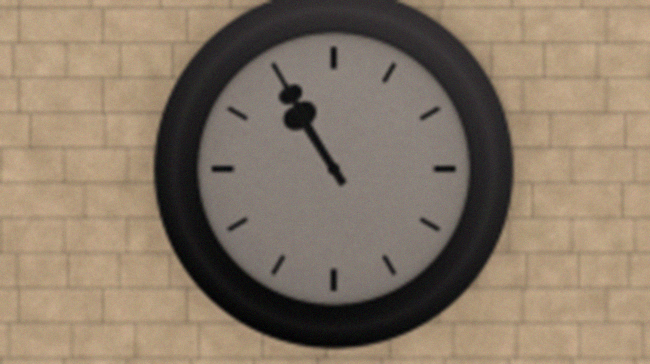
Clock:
10 h 55 min
